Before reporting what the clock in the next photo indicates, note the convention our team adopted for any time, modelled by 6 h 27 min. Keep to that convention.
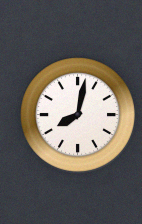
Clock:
8 h 02 min
